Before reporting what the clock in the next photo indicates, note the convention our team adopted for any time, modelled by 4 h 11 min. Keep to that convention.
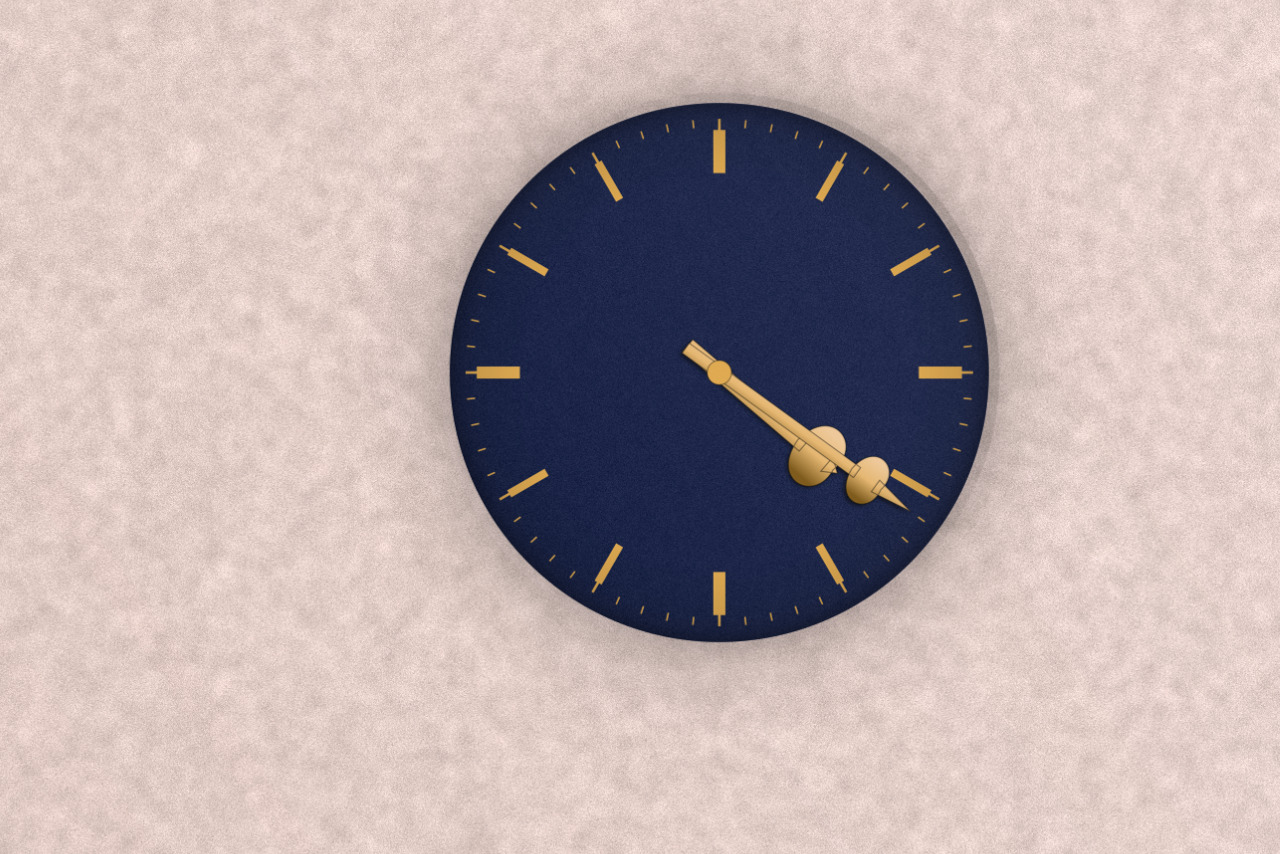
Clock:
4 h 21 min
